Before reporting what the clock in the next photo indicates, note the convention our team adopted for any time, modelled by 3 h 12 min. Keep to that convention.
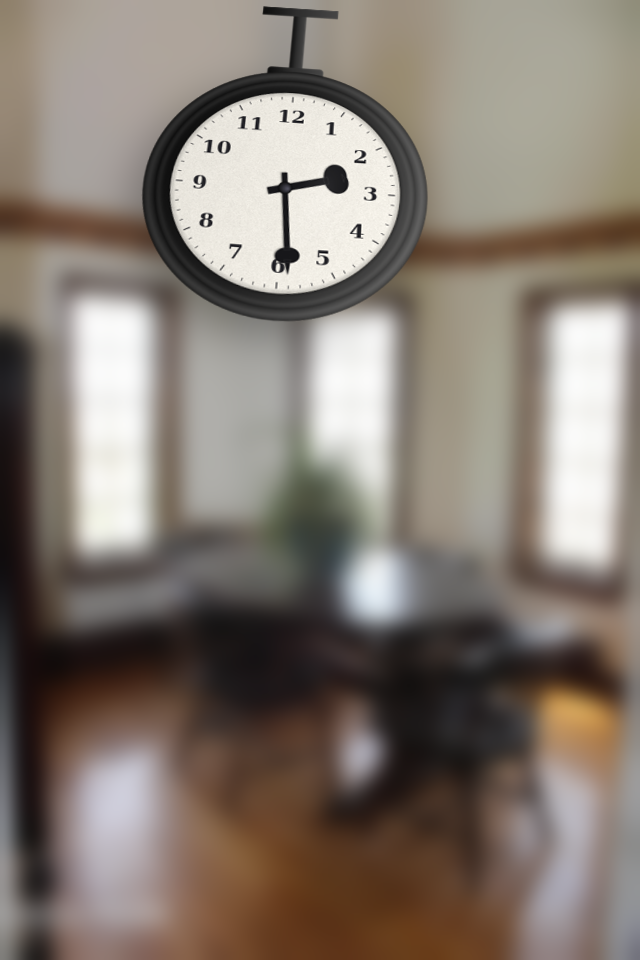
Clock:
2 h 29 min
